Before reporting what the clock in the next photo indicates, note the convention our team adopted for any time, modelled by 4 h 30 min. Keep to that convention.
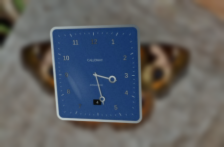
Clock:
3 h 28 min
